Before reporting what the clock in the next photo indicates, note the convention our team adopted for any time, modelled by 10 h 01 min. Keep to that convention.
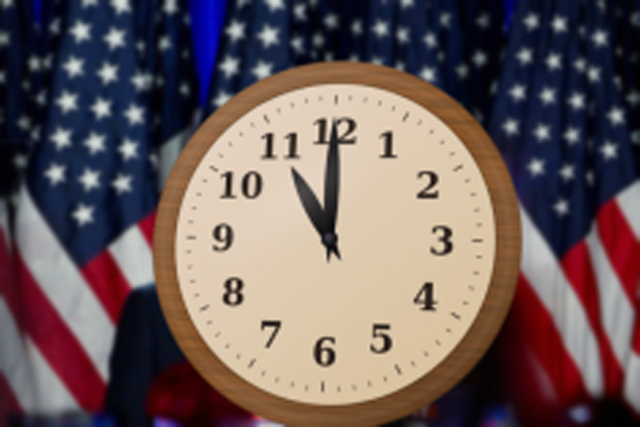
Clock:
11 h 00 min
